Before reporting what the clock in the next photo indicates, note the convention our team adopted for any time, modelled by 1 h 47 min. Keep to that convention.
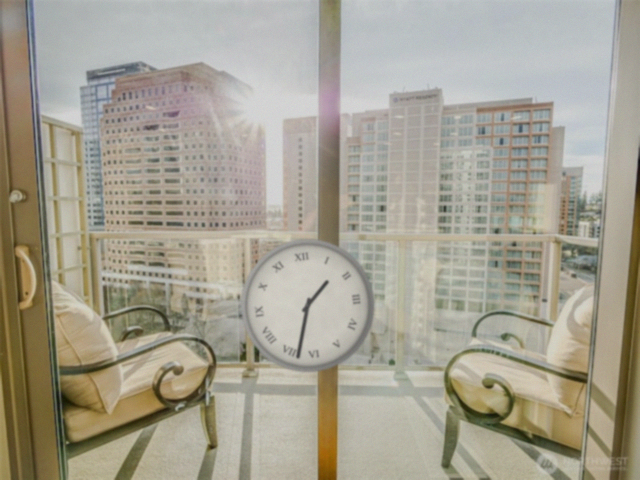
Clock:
1 h 33 min
